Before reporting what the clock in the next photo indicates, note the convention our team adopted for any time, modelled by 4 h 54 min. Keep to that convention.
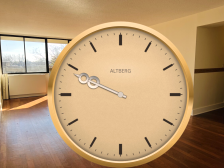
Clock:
9 h 49 min
